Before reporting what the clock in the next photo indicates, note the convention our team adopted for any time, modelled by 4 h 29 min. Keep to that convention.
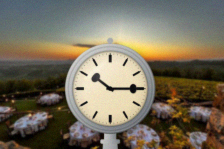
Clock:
10 h 15 min
